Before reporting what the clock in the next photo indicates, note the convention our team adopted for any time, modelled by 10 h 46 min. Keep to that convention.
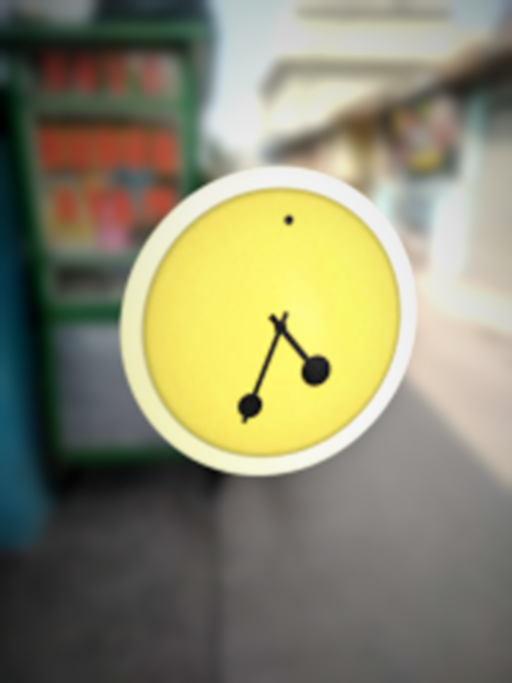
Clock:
4 h 33 min
